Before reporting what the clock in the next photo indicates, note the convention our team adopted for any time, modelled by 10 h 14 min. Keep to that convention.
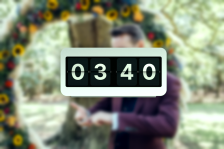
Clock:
3 h 40 min
